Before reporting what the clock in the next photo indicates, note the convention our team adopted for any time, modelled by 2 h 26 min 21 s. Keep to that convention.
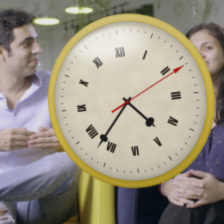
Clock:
4 h 37 min 11 s
